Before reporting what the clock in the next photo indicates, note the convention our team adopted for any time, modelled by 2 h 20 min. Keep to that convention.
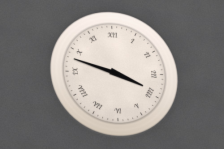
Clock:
3 h 48 min
